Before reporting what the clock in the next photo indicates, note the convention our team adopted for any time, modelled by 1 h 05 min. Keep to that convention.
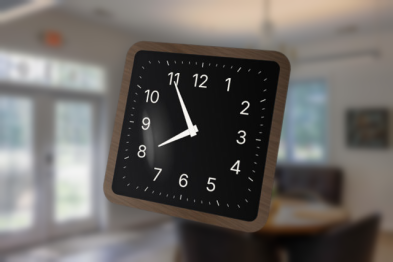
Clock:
7 h 55 min
